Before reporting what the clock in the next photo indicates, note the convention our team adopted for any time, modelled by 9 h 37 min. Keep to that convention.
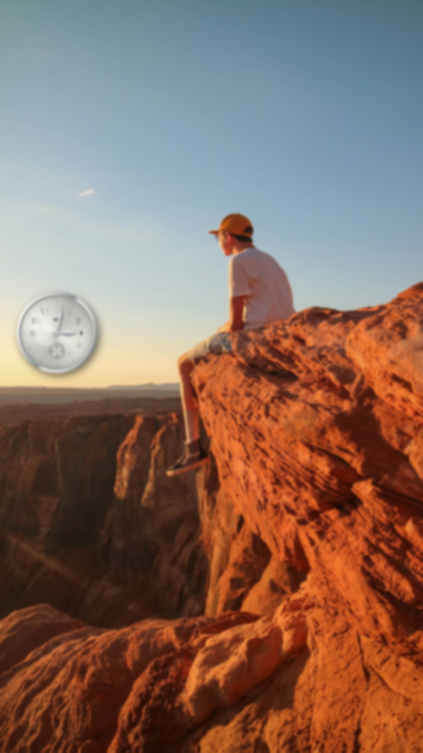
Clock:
3 h 02 min
